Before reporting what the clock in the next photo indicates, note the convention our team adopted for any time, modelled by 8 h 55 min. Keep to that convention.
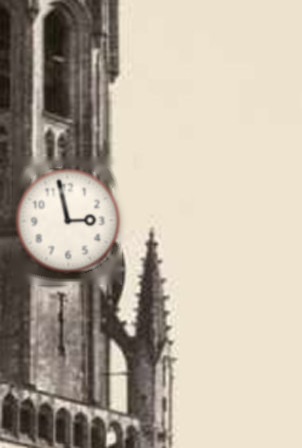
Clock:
2 h 58 min
